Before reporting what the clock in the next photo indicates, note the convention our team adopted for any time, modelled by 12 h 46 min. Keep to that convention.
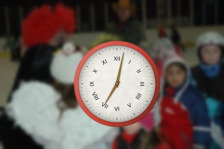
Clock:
7 h 02 min
